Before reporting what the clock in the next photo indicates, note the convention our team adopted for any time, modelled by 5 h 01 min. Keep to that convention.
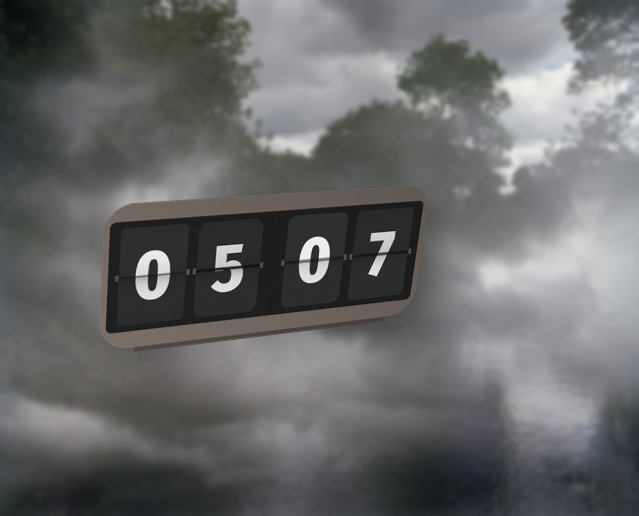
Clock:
5 h 07 min
